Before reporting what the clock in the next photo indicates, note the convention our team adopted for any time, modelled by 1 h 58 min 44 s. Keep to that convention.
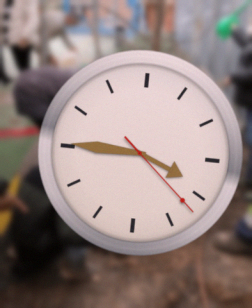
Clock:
3 h 45 min 22 s
